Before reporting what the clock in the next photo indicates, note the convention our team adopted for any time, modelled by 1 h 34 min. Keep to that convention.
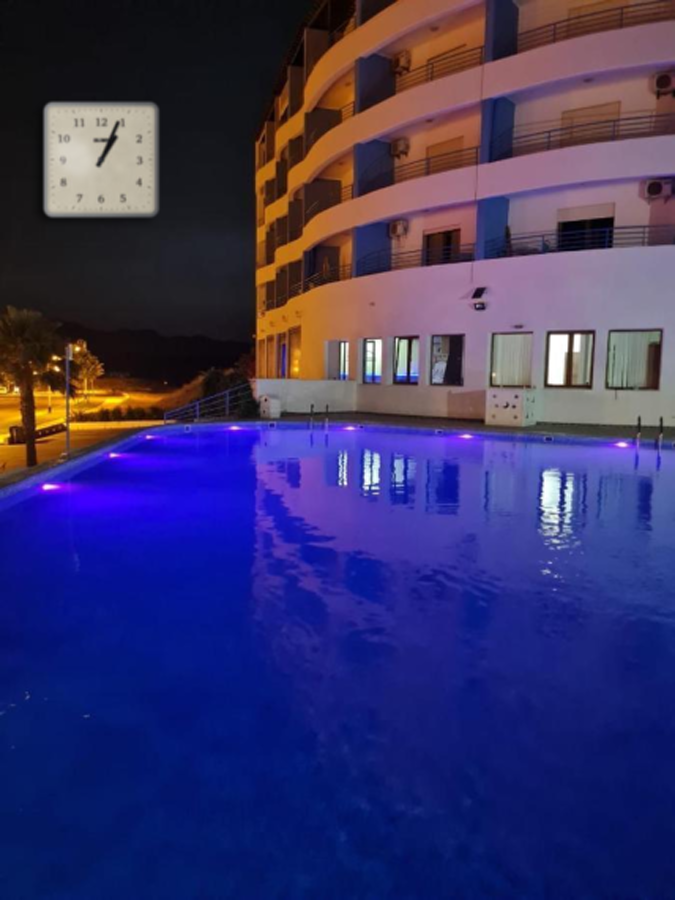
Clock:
1 h 04 min
